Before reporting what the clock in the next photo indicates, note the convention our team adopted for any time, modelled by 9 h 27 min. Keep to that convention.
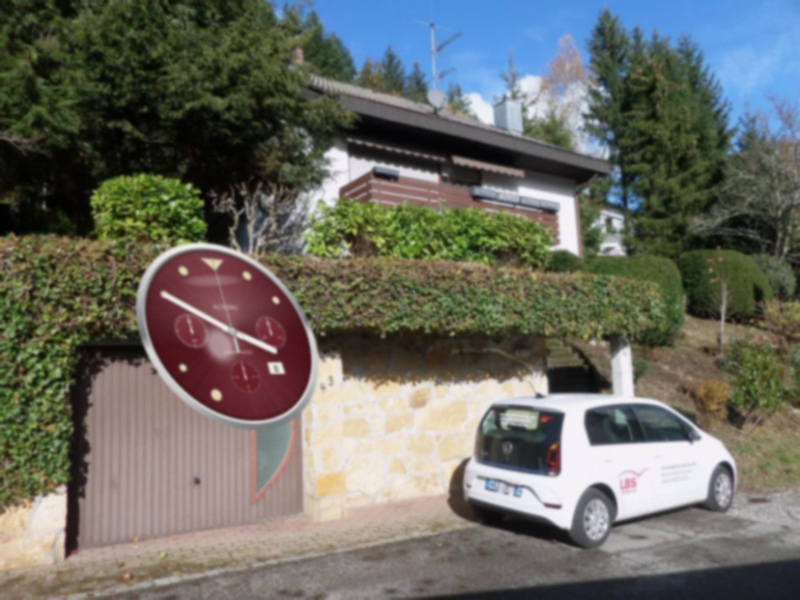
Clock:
3 h 50 min
